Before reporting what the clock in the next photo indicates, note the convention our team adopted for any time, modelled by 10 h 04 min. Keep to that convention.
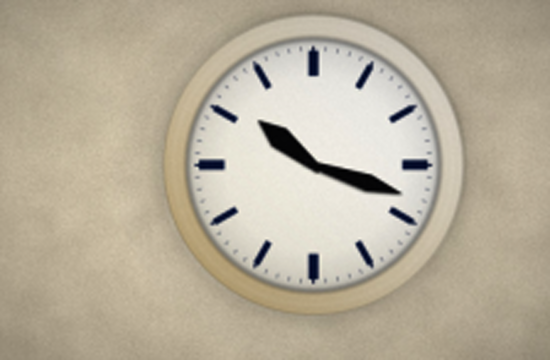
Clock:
10 h 18 min
